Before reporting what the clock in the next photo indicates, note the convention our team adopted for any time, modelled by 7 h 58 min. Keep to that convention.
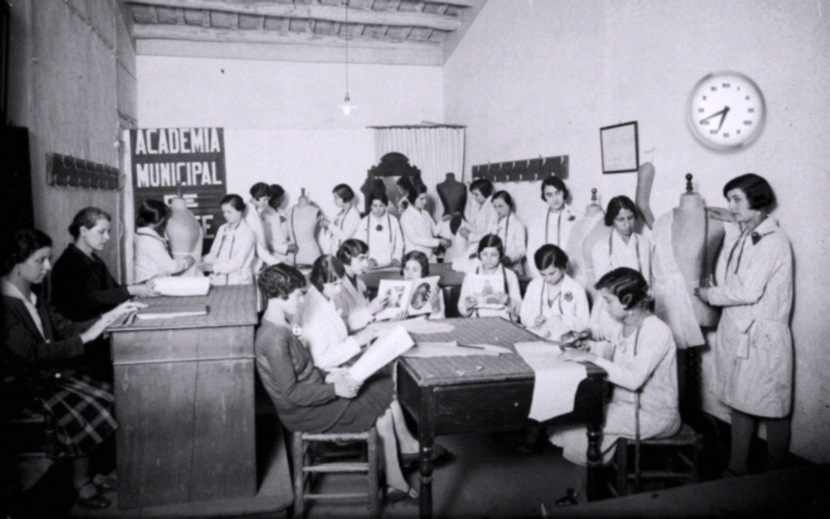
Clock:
6 h 41 min
